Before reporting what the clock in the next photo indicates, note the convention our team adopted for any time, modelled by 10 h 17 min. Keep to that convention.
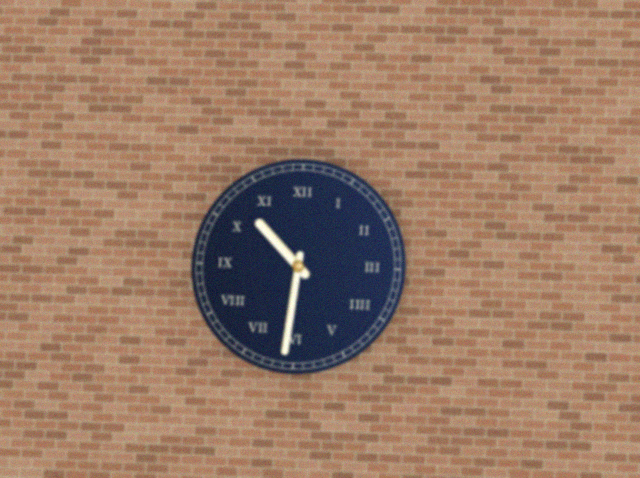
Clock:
10 h 31 min
